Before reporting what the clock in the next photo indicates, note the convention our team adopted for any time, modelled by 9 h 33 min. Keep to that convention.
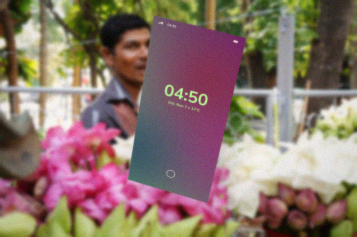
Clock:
4 h 50 min
